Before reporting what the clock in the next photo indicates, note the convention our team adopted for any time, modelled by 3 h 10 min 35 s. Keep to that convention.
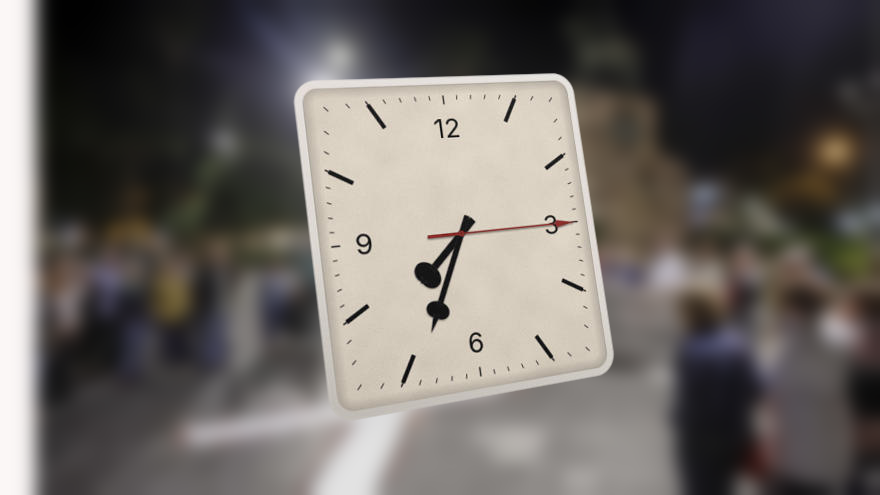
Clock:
7 h 34 min 15 s
